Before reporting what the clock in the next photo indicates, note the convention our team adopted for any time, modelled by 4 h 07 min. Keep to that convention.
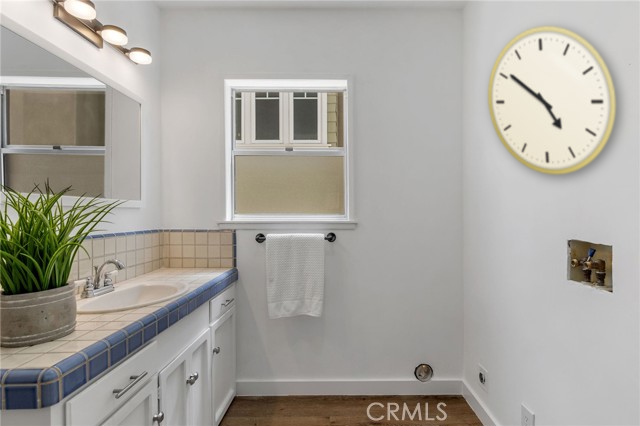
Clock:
4 h 51 min
